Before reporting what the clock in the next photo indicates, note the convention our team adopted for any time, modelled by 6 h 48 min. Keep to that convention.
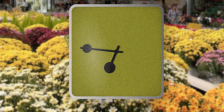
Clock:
6 h 46 min
